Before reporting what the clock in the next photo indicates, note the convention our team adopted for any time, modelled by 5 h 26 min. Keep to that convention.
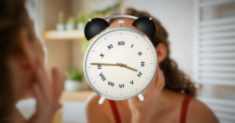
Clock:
3 h 46 min
